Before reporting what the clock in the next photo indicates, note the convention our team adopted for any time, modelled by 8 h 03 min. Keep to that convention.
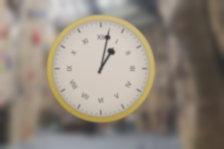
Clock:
1 h 02 min
